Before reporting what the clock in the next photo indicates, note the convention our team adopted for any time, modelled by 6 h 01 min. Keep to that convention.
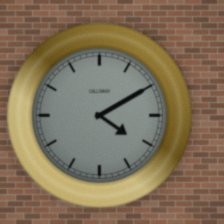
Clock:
4 h 10 min
